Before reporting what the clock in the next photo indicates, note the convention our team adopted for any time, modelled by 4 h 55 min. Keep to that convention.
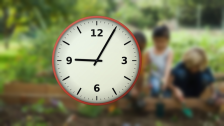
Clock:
9 h 05 min
